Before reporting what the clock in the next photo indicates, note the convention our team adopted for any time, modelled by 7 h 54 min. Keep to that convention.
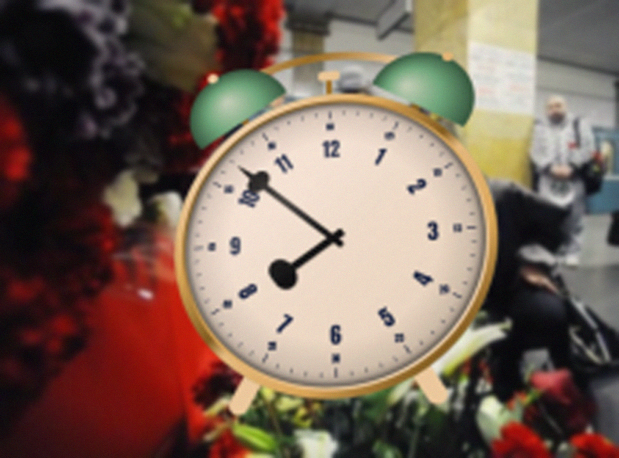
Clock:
7 h 52 min
